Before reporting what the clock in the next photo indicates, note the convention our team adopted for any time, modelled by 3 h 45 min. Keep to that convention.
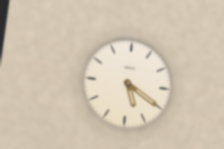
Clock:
5 h 20 min
